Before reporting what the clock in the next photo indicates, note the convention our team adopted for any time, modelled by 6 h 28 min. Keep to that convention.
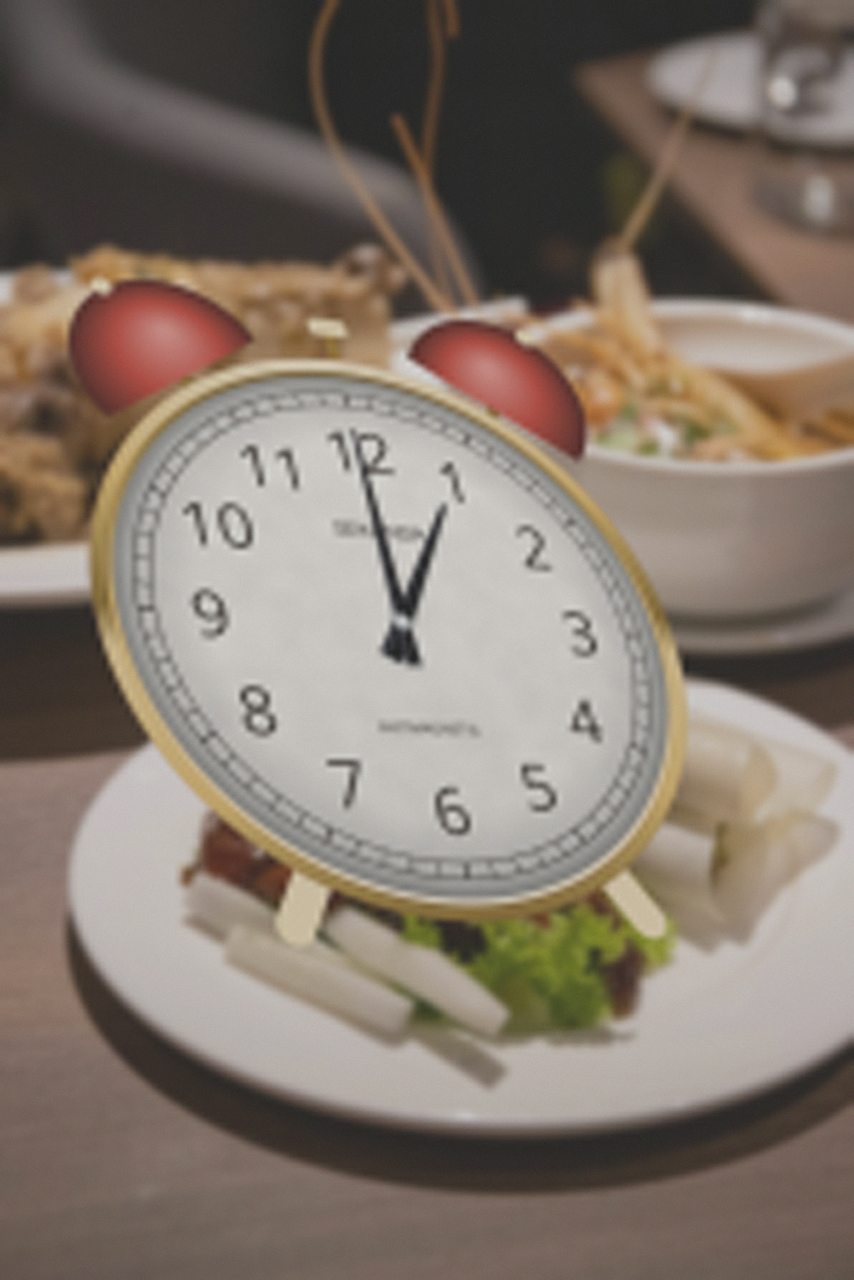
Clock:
1 h 00 min
